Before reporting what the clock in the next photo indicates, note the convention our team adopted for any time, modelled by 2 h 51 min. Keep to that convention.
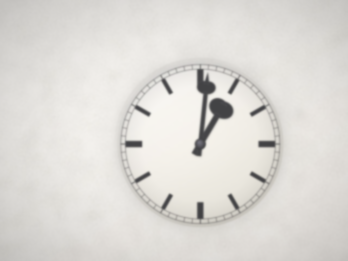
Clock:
1 h 01 min
